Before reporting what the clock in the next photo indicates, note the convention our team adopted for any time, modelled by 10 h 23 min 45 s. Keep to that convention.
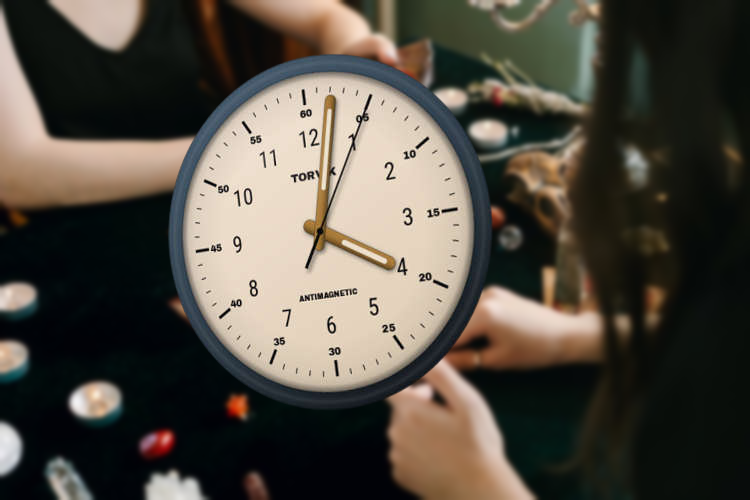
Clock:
4 h 02 min 05 s
